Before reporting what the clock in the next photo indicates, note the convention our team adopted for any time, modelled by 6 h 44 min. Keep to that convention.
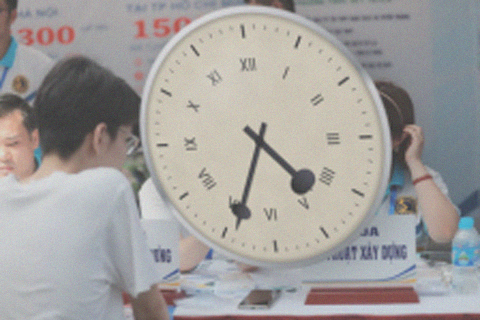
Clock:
4 h 34 min
